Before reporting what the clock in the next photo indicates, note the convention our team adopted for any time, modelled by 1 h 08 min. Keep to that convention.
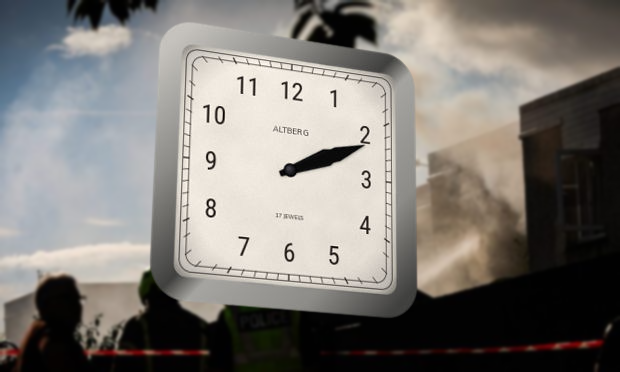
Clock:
2 h 11 min
